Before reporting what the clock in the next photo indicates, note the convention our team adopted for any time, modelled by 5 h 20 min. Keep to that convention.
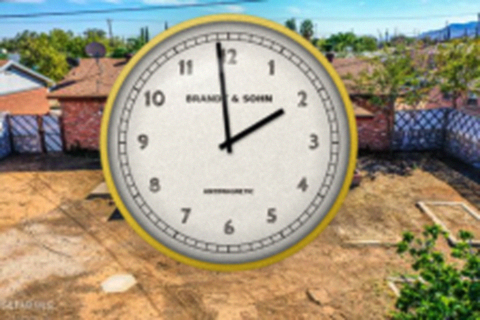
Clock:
1 h 59 min
